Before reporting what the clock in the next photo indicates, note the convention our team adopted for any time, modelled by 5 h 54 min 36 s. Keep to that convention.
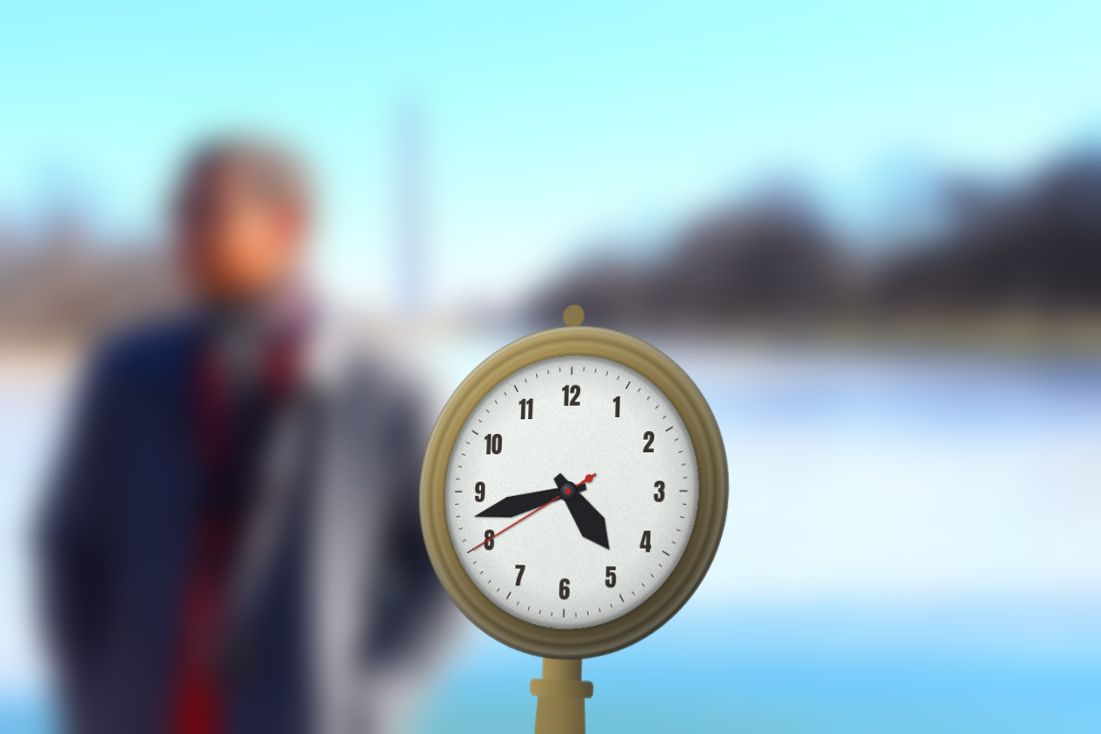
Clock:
4 h 42 min 40 s
